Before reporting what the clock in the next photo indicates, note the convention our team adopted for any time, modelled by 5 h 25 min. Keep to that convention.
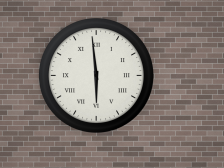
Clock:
5 h 59 min
